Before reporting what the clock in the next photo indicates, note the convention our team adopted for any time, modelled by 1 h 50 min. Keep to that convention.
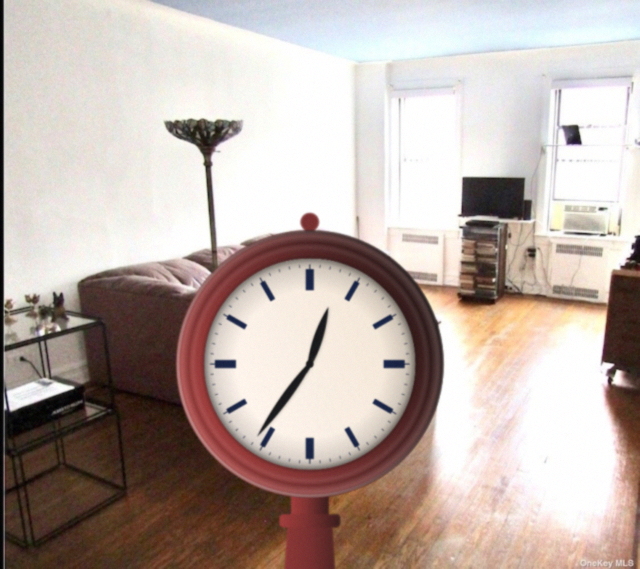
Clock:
12 h 36 min
